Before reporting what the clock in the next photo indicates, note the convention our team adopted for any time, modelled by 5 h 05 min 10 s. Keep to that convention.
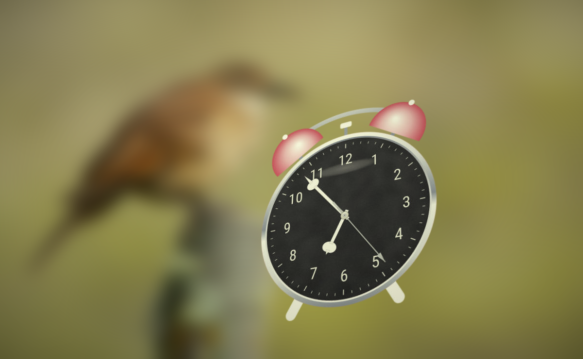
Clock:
6 h 53 min 24 s
